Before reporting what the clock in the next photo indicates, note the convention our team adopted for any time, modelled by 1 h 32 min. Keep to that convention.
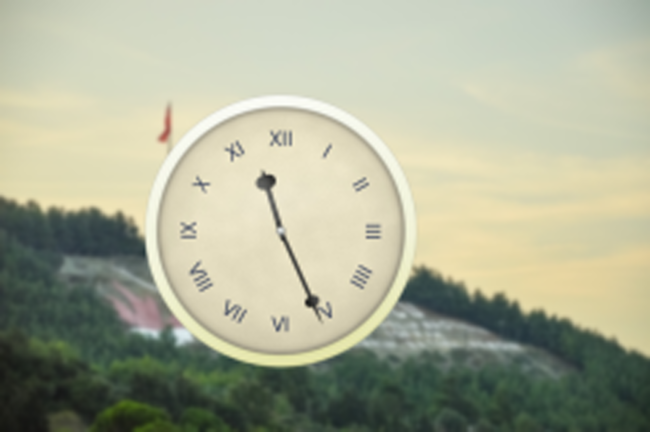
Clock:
11 h 26 min
